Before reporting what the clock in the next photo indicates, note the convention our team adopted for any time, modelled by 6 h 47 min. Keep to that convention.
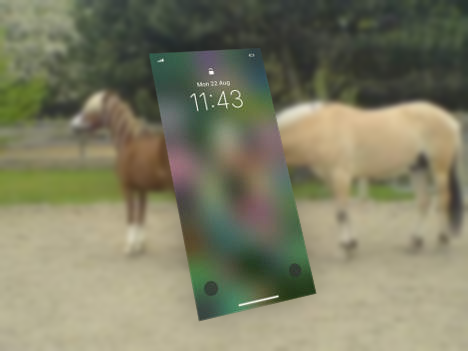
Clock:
11 h 43 min
